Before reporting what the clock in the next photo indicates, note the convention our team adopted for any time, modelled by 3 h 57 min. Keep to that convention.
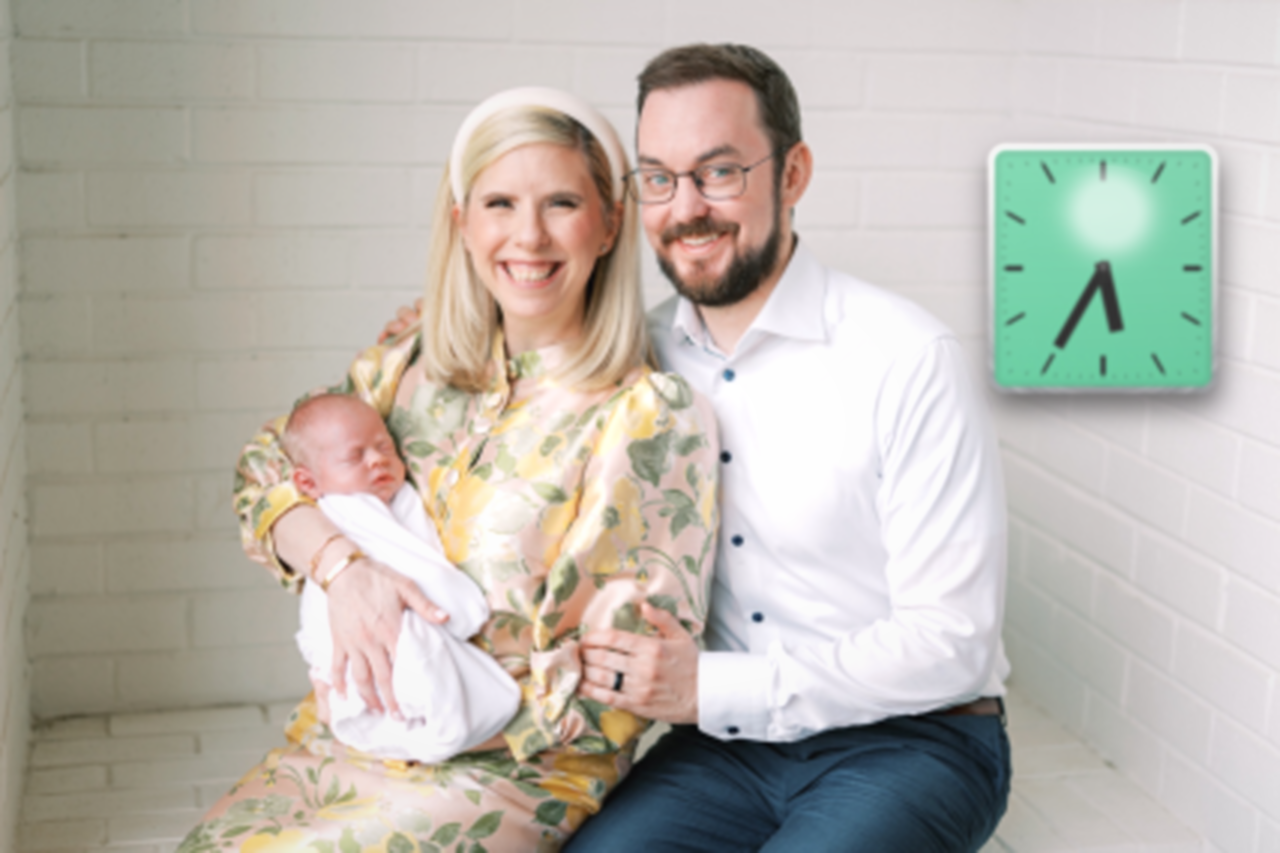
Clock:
5 h 35 min
